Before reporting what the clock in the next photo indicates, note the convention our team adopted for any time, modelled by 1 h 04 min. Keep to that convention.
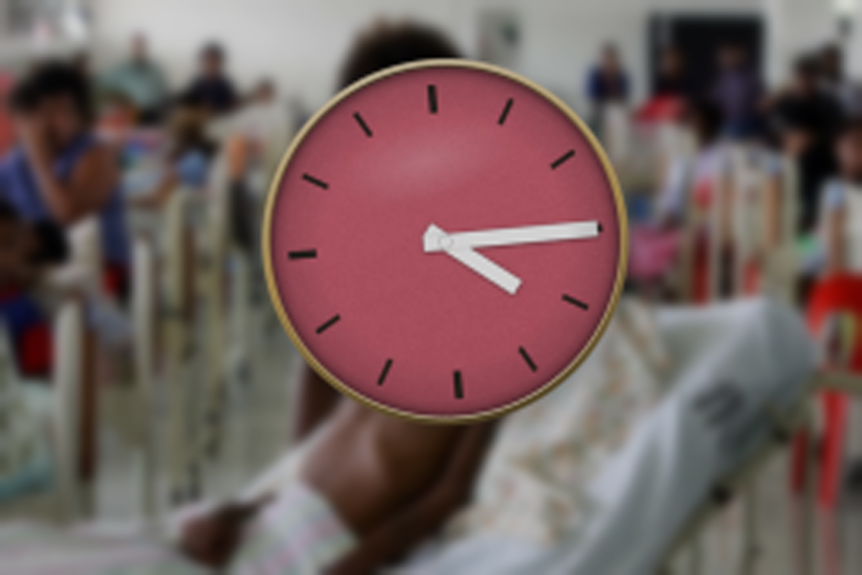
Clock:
4 h 15 min
